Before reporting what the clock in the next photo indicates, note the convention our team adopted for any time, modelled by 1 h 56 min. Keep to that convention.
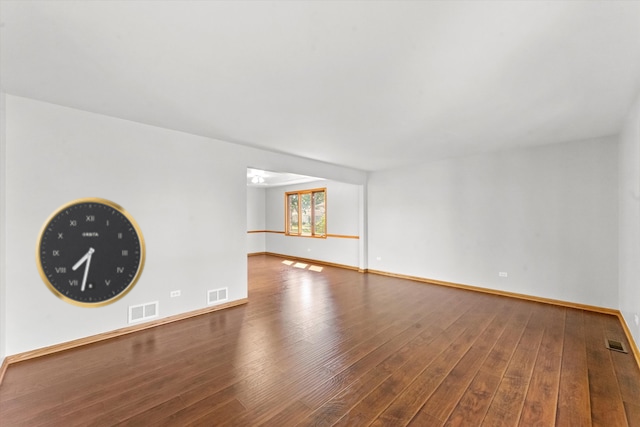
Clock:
7 h 32 min
